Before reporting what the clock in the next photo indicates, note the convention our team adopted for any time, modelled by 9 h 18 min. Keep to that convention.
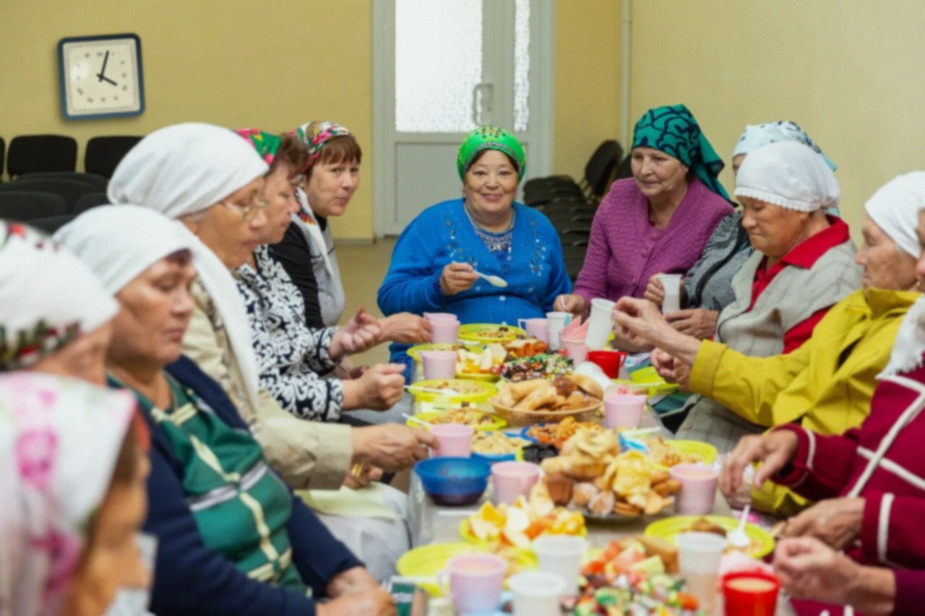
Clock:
4 h 03 min
